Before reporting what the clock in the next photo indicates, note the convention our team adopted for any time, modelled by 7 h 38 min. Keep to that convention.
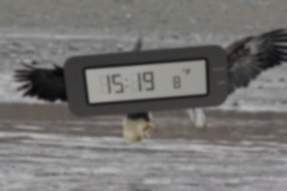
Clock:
15 h 19 min
